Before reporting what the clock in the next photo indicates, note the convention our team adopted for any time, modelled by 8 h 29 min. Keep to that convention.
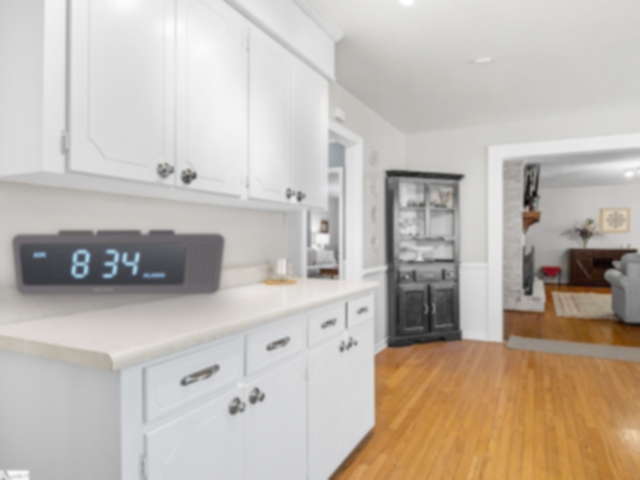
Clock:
8 h 34 min
